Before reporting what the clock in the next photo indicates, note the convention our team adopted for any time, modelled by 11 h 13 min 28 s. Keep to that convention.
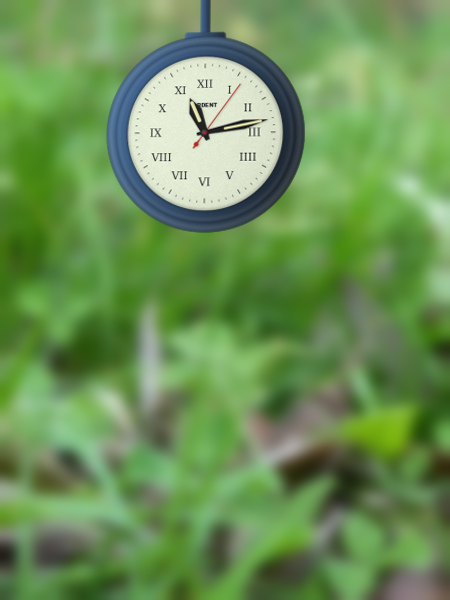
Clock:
11 h 13 min 06 s
